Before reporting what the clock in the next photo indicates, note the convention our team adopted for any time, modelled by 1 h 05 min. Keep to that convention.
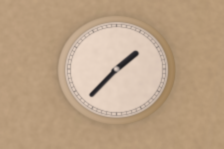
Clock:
1 h 37 min
